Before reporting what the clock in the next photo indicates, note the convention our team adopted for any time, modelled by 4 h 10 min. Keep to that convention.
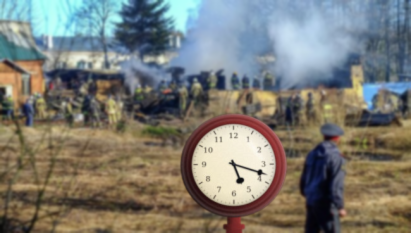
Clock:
5 h 18 min
